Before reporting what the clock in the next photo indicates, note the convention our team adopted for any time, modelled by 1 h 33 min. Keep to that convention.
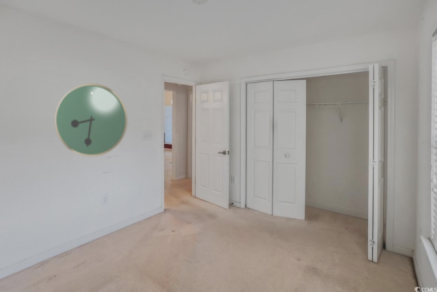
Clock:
8 h 31 min
